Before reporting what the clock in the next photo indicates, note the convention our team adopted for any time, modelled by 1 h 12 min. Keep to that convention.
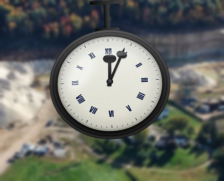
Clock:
12 h 04 min
